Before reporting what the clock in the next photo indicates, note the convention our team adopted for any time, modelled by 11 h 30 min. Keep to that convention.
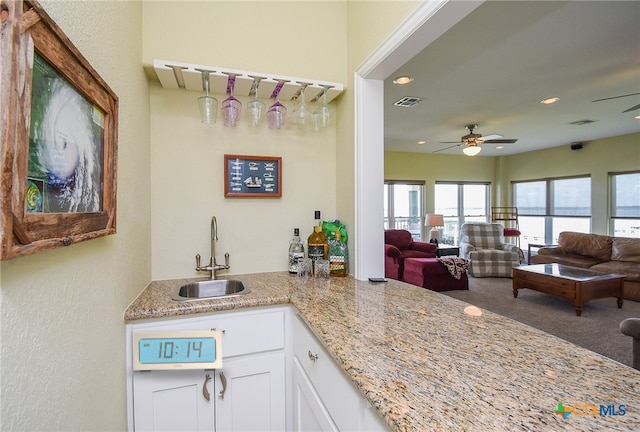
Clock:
10 h 14 min
